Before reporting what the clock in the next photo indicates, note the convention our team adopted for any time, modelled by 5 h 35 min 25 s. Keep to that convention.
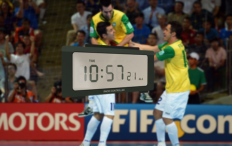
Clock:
10 h 57 min 21 s
